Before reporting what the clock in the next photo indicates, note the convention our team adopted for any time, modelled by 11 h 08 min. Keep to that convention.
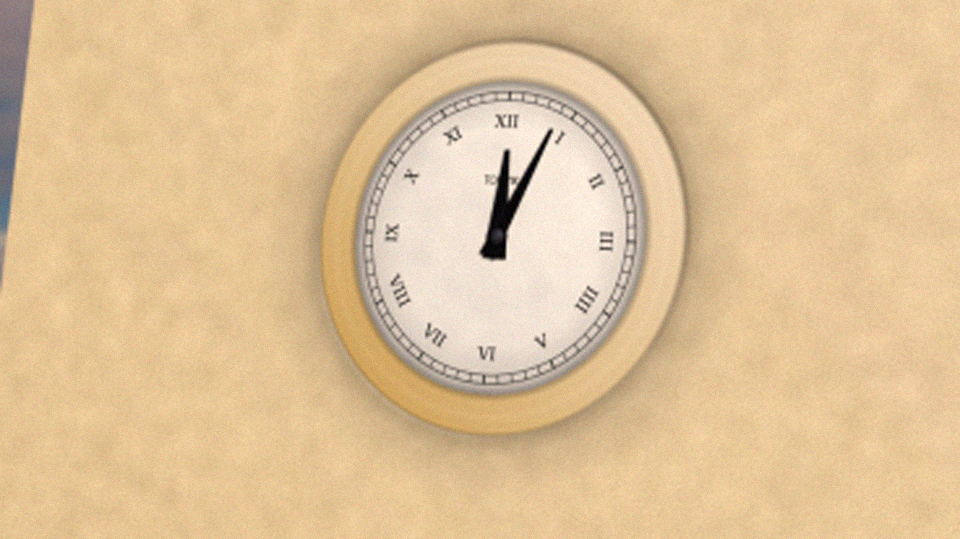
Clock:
12 h 04 min
